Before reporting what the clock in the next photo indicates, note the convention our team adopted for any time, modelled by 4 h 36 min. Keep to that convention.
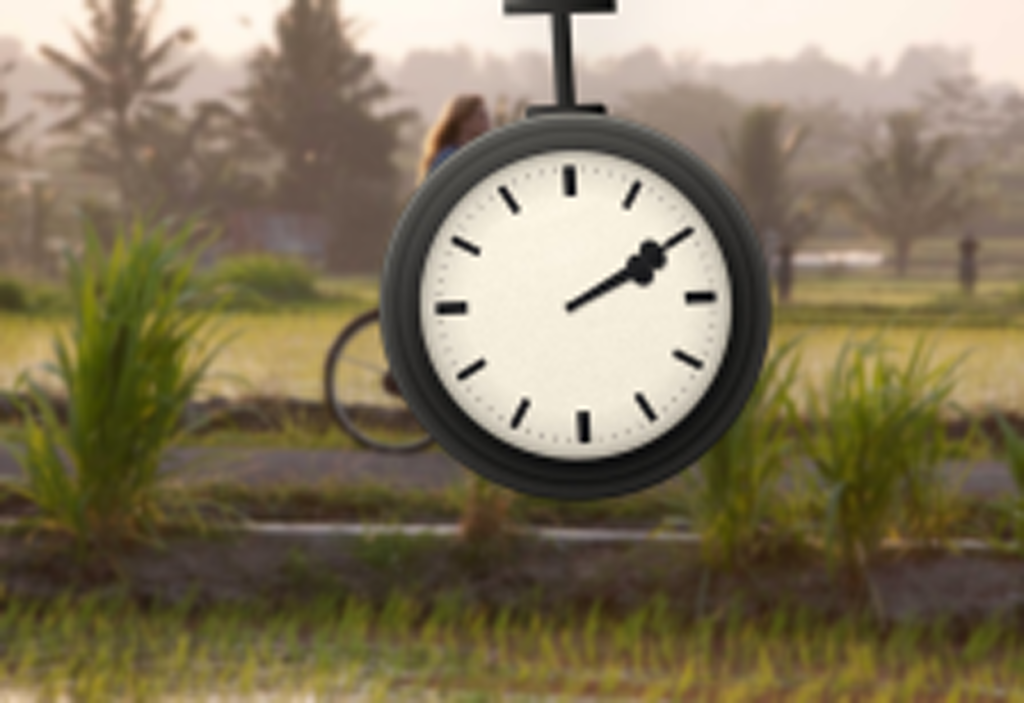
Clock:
2 h 10 min
